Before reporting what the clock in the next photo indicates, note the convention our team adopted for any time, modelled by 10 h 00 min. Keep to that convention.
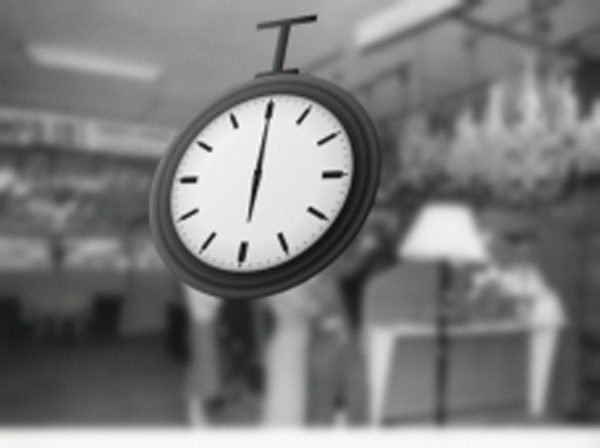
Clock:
6 h 00 min
